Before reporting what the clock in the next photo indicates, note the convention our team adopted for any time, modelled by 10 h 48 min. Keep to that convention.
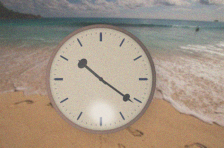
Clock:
10 h 21 min
